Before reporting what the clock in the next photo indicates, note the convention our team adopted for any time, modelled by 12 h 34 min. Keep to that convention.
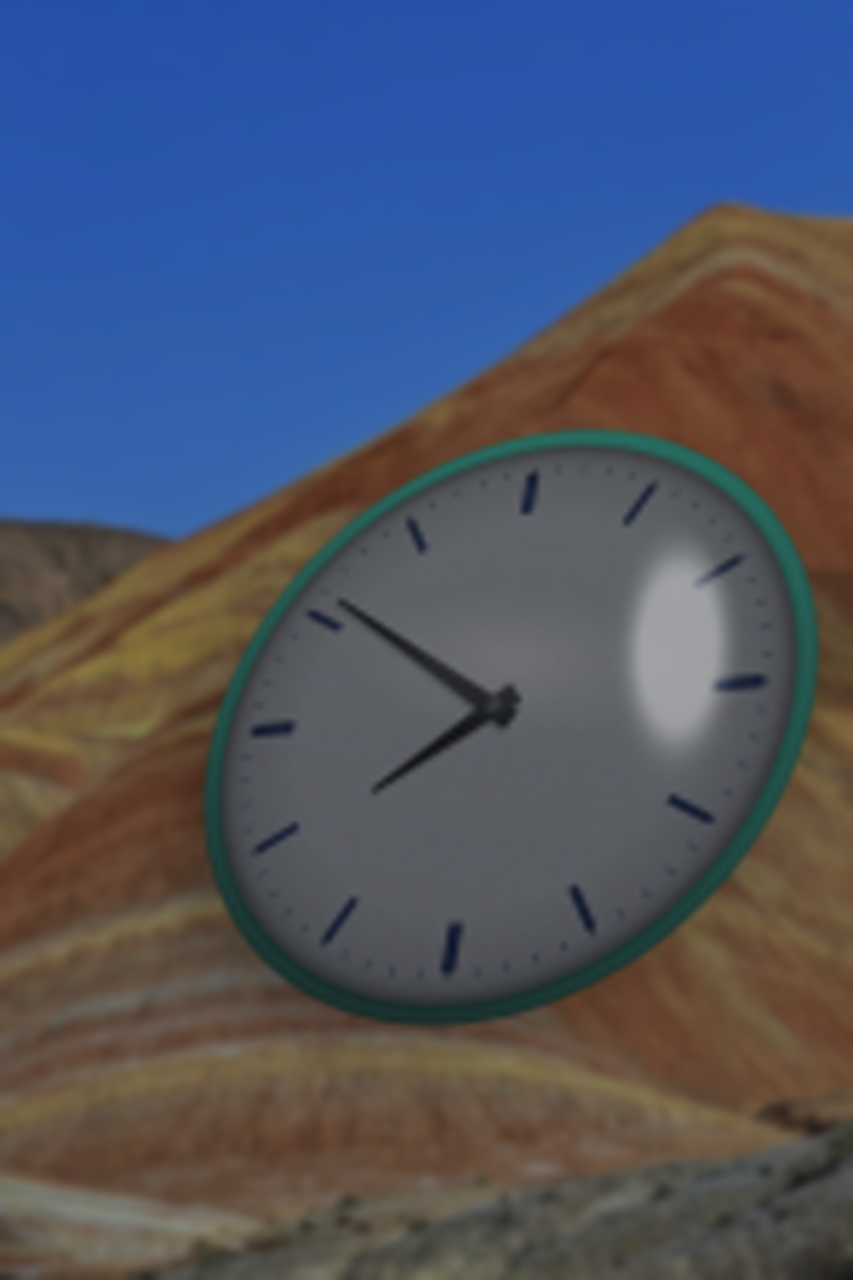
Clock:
7 h 51 min
